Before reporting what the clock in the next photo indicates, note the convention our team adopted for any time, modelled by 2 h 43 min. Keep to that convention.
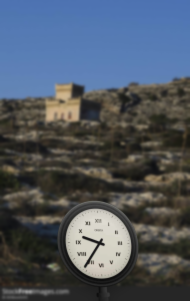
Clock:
9 h 36 min
